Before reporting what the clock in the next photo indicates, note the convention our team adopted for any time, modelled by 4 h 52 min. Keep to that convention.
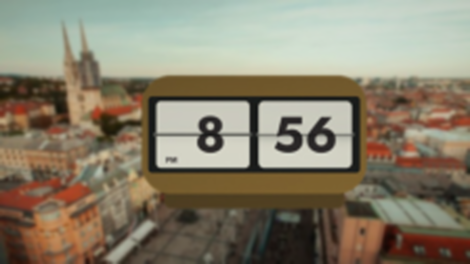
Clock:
8 h 56 min
